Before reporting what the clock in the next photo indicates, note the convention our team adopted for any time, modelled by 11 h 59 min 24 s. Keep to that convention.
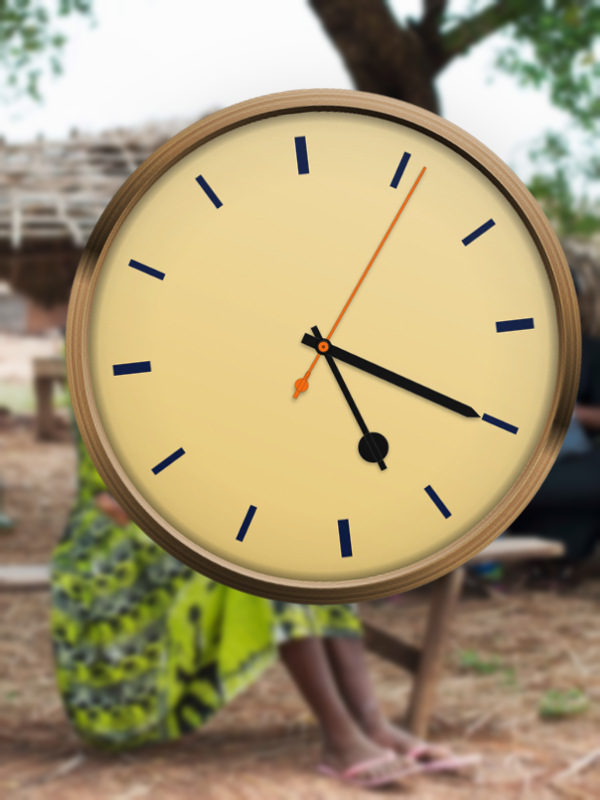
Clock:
5 h 20 min 06 s
